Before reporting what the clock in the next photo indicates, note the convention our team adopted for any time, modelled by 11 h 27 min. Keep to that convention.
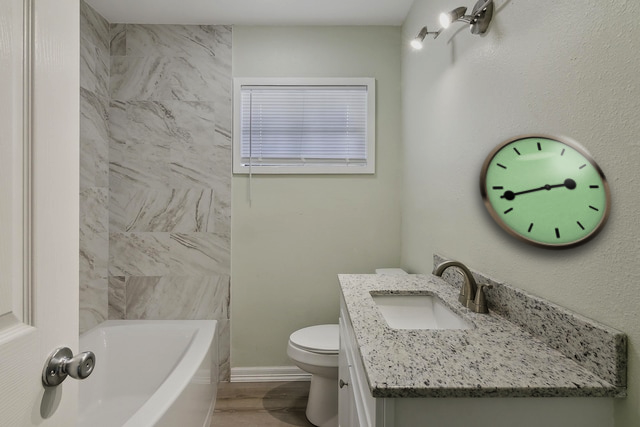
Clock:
2 h 43 min
